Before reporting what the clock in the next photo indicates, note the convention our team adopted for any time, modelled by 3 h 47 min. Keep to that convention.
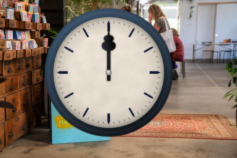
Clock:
12 h 00 min
